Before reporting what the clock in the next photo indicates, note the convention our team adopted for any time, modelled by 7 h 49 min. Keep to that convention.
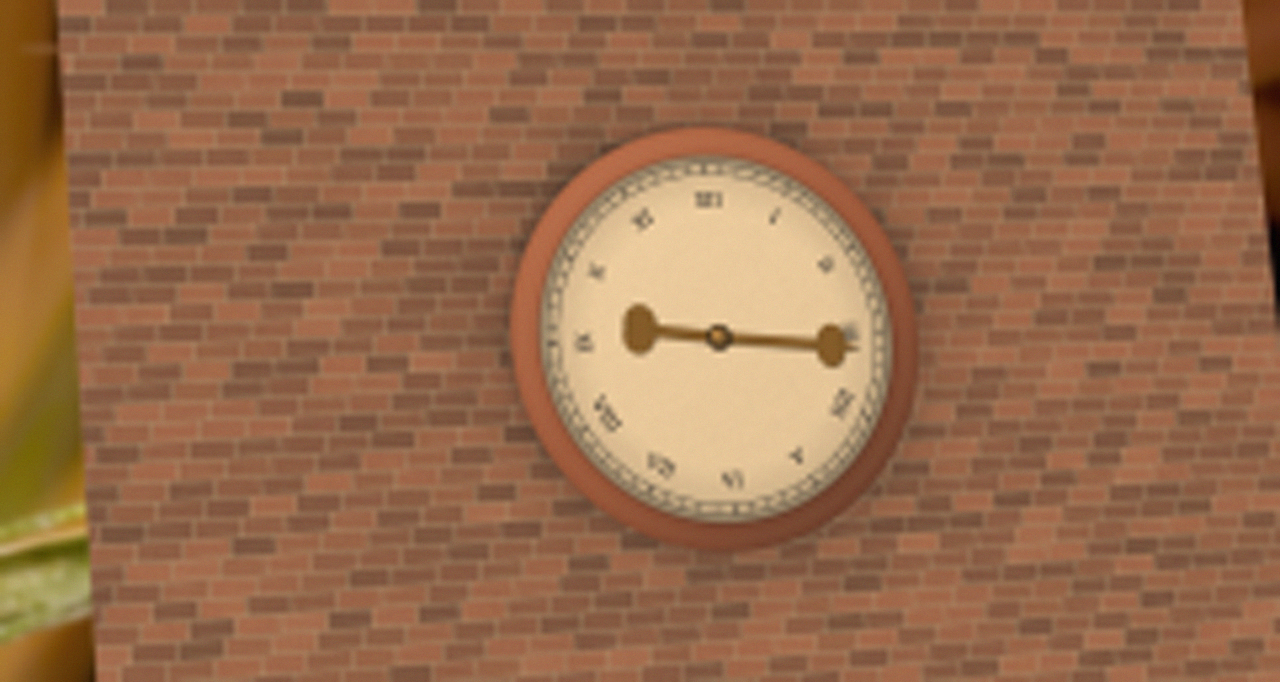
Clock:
9 h 16 min
